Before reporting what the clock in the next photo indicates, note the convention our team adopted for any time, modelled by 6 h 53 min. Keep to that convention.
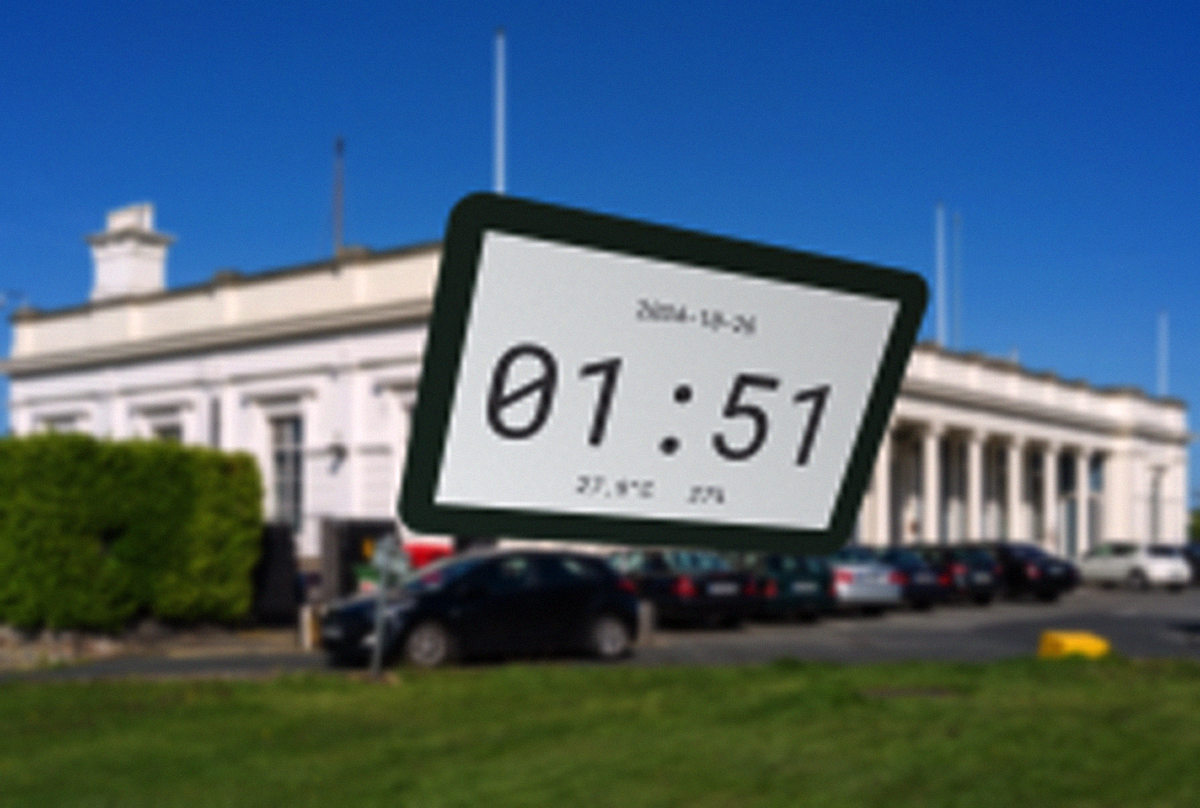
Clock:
1 h 51 min
